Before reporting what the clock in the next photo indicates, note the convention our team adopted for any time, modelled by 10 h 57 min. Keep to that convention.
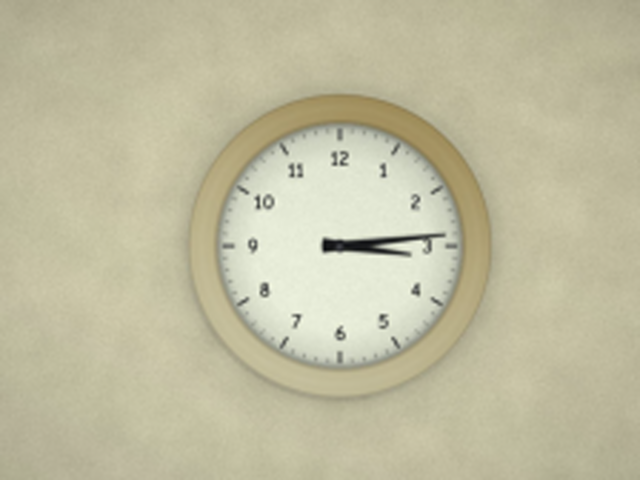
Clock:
3 h 14 min
